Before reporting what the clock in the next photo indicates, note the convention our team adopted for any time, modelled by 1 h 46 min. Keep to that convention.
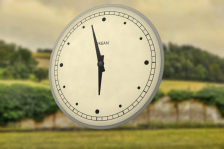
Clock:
5 h 57 min
